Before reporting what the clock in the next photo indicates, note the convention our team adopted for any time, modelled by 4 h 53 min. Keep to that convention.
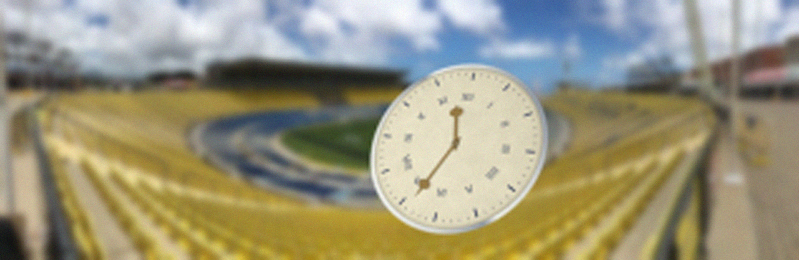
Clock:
11 h 34 min
